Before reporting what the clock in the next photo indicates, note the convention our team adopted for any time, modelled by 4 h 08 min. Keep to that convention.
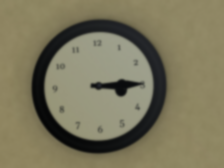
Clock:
3 h 15 min
